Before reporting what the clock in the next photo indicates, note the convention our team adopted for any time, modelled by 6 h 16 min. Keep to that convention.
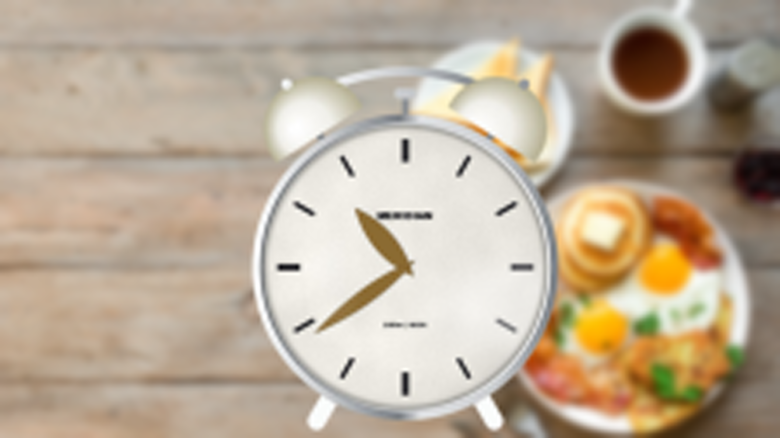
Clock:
10 h 39 min
